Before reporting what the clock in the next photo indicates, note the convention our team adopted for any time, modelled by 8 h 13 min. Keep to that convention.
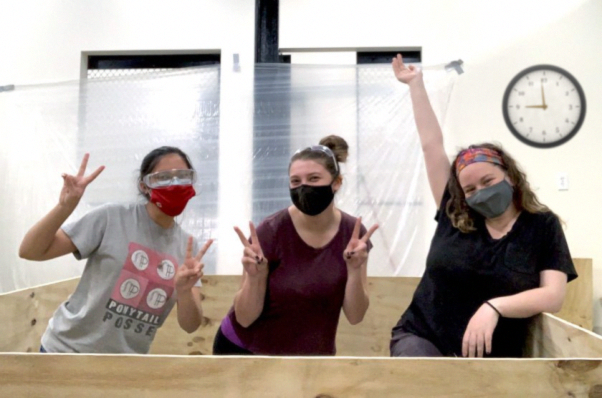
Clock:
8 h 59 min
